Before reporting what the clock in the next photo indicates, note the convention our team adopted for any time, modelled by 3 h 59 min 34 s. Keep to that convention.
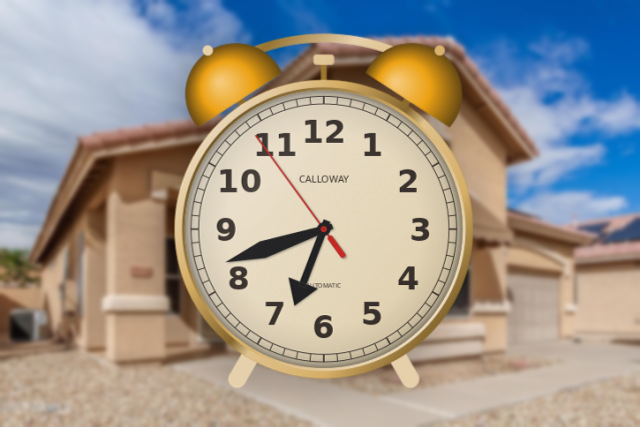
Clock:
6 h 41 min 54 s
